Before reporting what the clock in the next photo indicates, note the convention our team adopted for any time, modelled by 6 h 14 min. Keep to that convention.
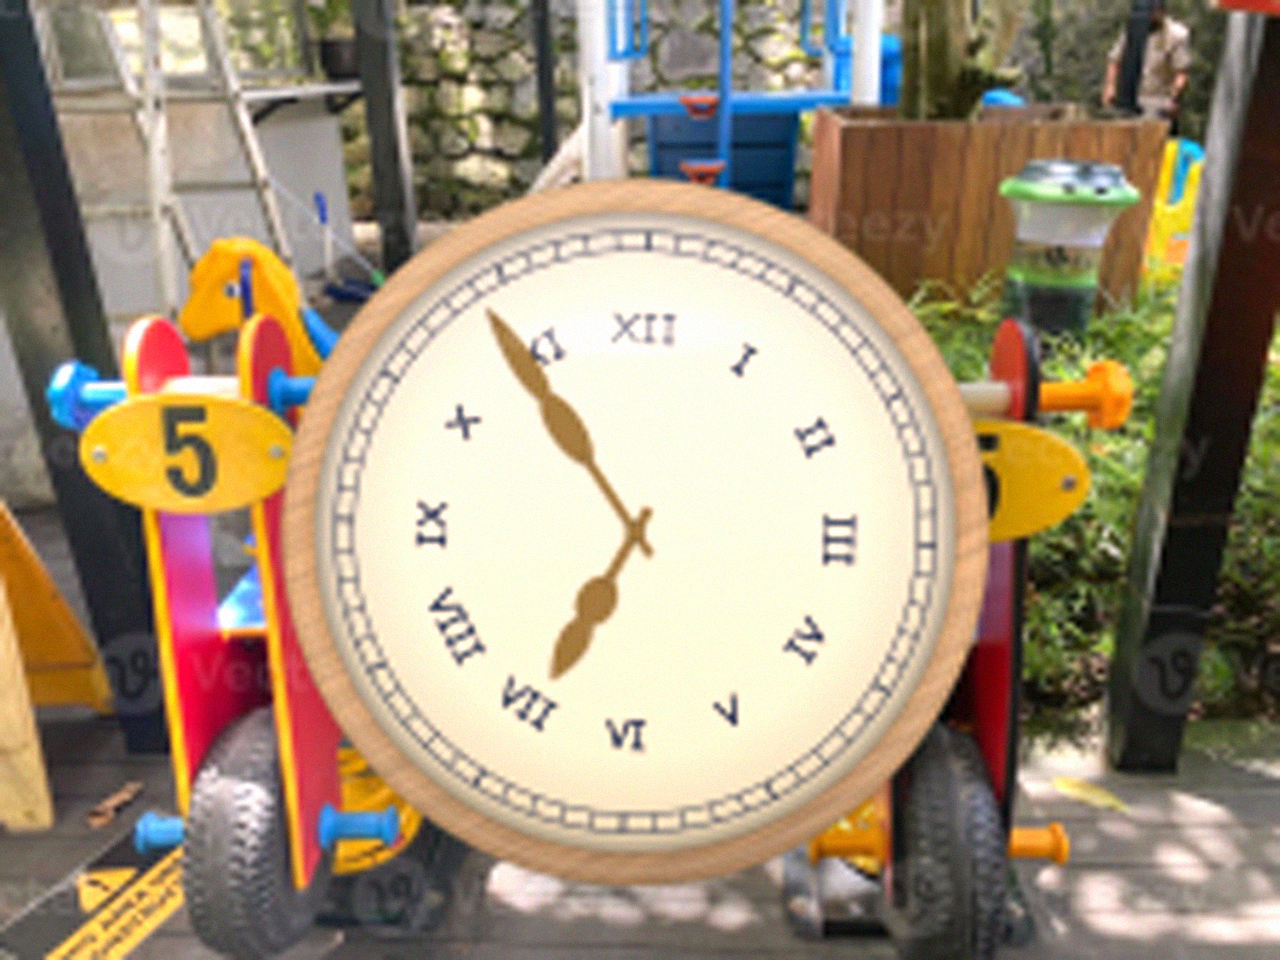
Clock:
6 h 54 min
